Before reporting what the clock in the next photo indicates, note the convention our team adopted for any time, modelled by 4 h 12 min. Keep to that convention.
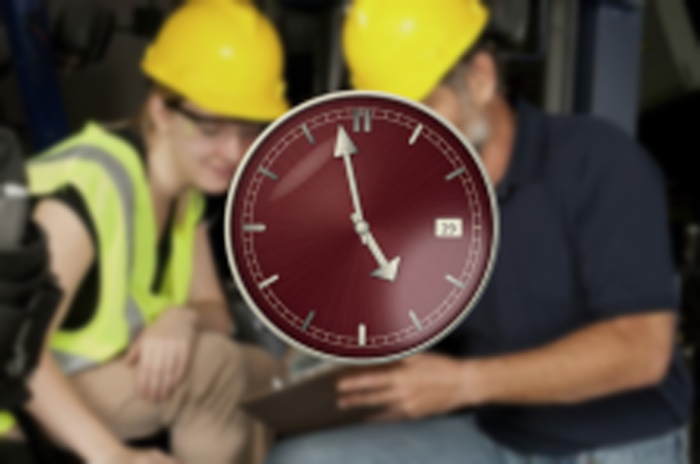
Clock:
4 h 58 min
